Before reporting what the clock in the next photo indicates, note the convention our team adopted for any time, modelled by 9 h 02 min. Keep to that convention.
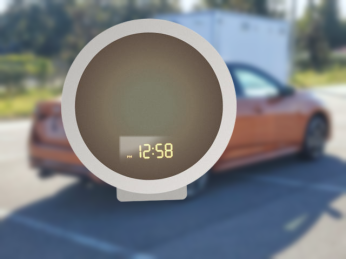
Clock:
12 h 58 min
